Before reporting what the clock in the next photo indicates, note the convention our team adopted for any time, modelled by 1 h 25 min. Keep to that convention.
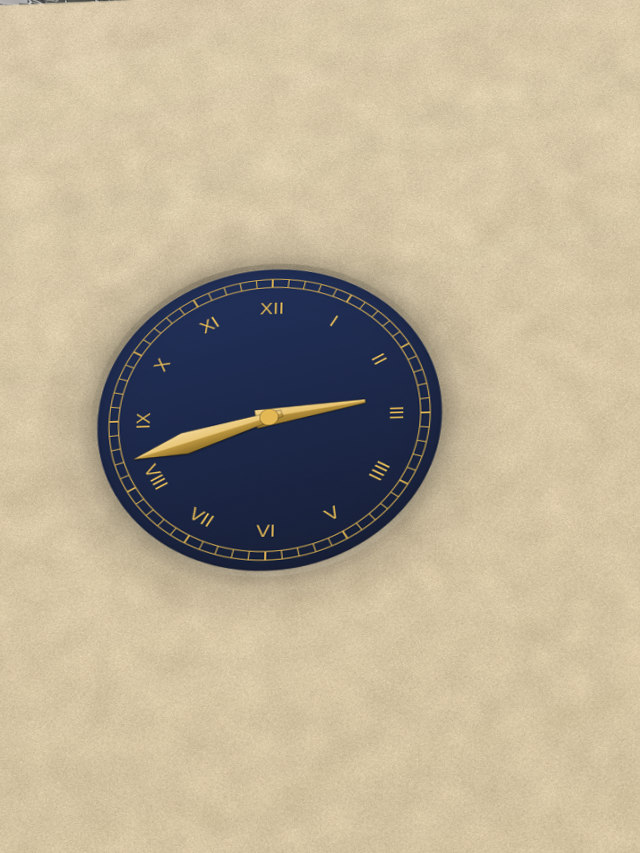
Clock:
2 h 42 min
